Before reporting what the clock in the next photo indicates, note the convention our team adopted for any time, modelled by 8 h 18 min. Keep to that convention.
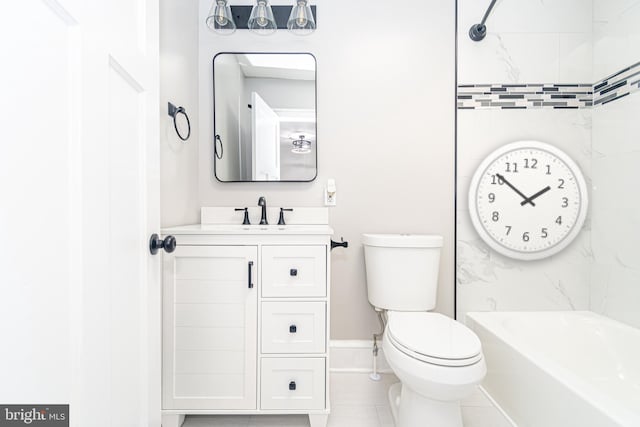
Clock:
1 h 51 min
